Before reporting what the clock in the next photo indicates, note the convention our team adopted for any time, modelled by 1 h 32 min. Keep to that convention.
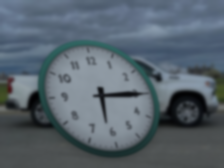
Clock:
6 h 15 min
